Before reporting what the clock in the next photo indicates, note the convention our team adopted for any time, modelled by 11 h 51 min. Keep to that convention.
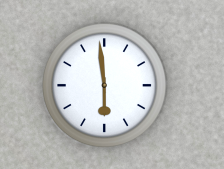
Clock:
5 h 59 min
